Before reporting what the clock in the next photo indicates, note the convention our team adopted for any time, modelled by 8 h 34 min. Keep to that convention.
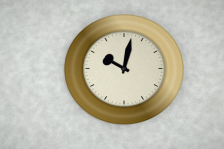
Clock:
10 h 02 min
